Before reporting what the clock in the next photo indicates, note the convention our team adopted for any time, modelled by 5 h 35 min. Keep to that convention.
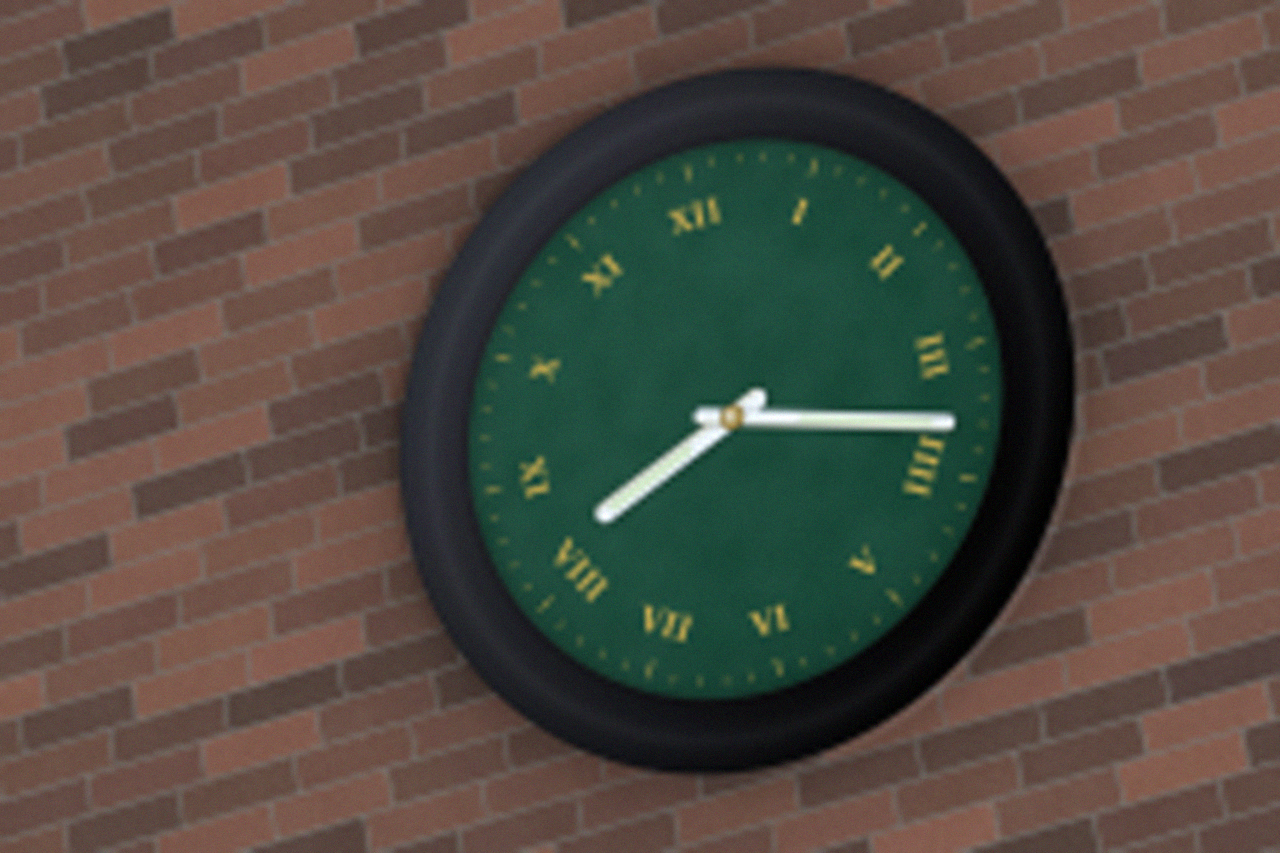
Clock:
8 h 18 min
